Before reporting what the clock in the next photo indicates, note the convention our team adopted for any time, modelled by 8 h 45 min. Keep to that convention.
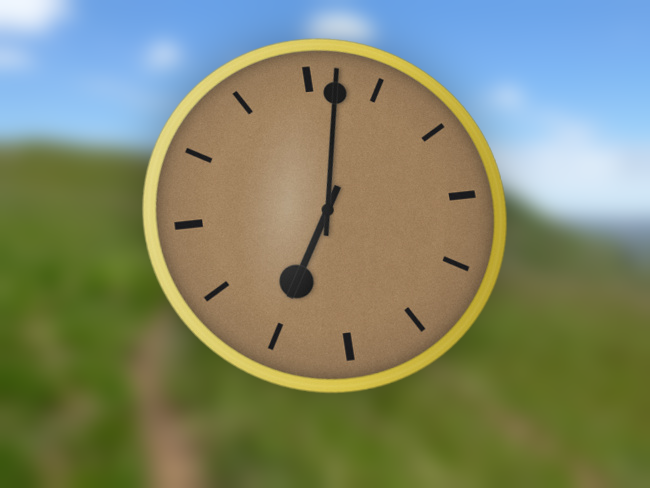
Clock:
7 h 02 min
